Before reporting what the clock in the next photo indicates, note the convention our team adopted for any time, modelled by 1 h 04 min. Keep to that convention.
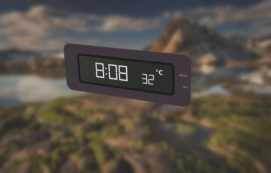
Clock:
8 h 08 min
